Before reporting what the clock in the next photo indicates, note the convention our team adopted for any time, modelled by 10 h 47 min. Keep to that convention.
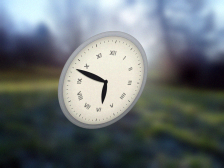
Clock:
5 h 48 min
